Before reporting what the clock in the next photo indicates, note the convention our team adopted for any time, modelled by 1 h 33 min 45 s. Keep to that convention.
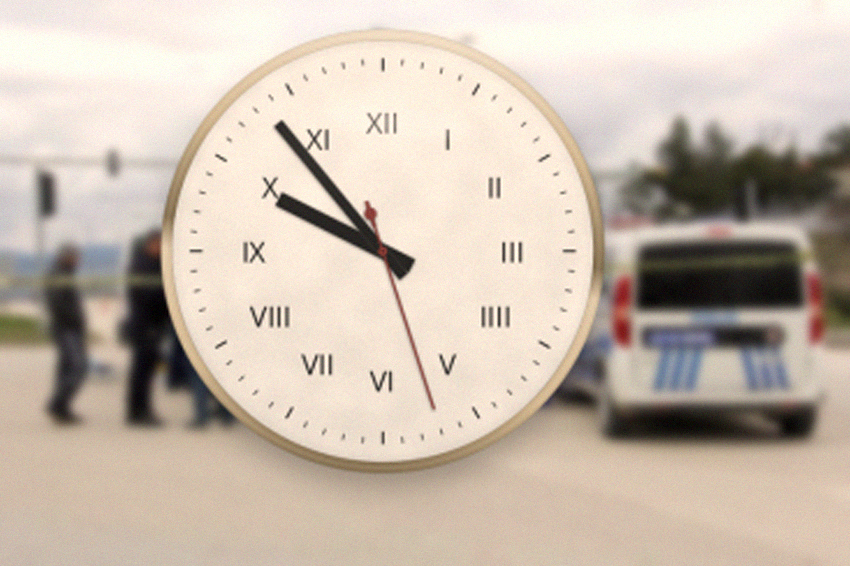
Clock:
9 h 53 min 27 s
